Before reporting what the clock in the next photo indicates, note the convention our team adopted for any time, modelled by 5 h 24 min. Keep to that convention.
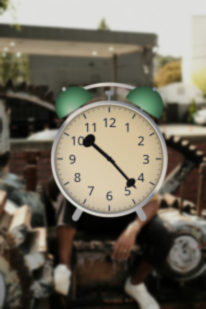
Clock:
10 h 23 min
